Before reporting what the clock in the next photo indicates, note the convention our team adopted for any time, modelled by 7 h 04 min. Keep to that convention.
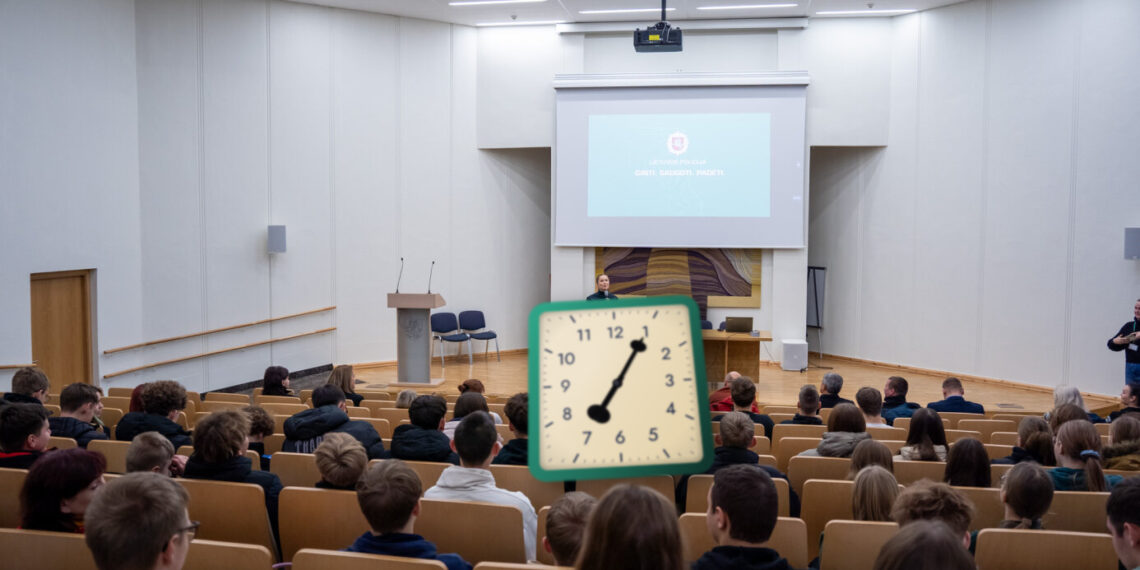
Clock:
7 h 05 min
